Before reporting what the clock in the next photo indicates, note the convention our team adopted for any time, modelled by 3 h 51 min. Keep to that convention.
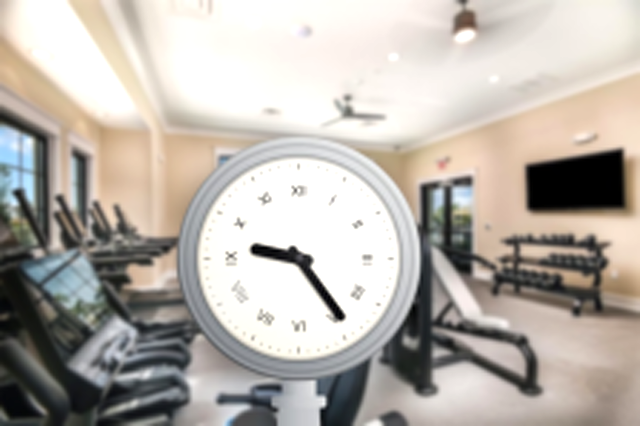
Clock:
9 h 24 min
